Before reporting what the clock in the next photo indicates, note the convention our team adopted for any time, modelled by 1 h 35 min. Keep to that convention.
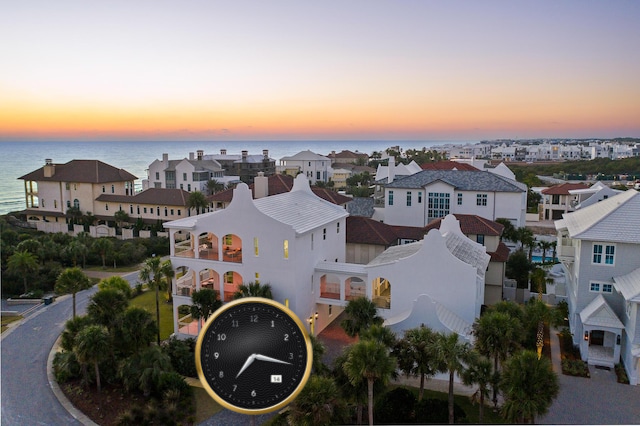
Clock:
7 h 17 min
